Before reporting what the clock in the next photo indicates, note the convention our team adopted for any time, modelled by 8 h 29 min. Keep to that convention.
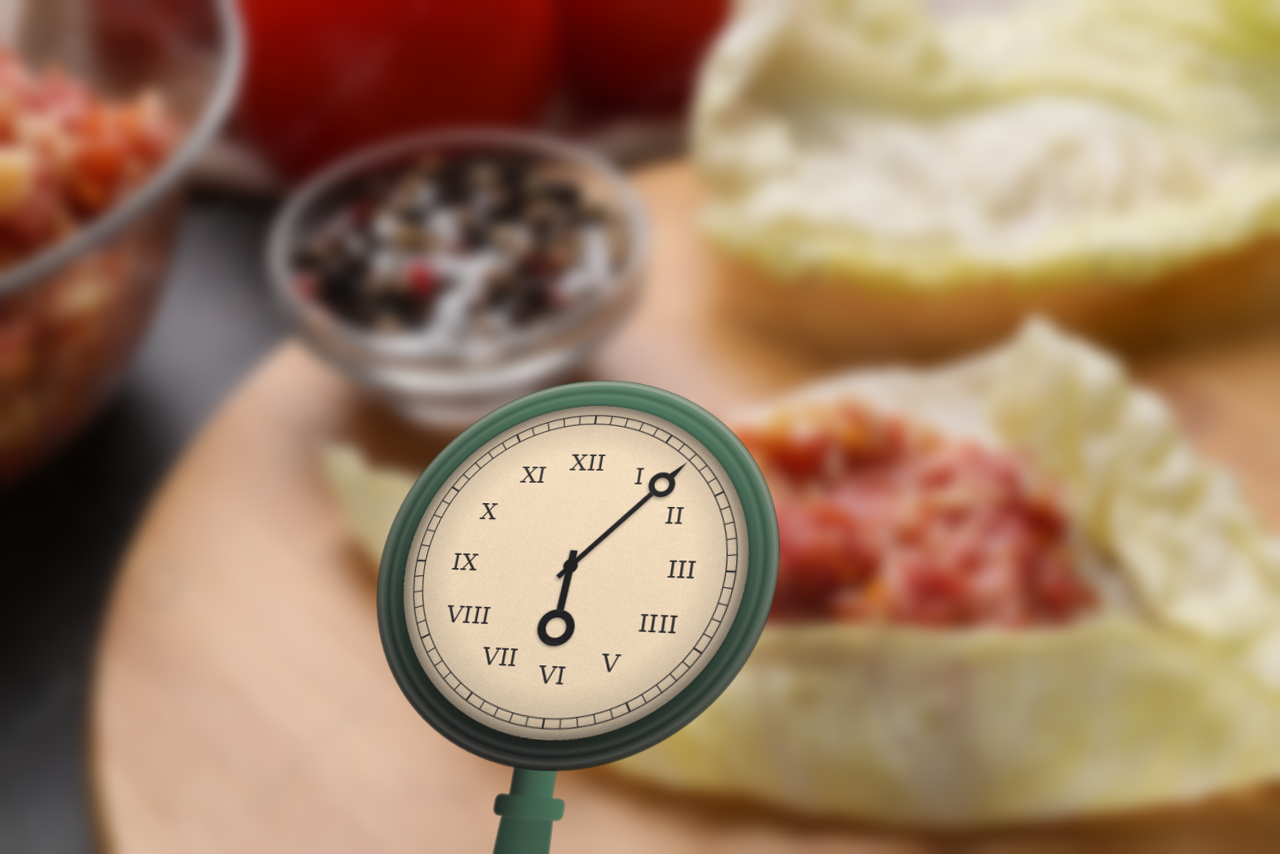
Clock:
6 h 07 min
